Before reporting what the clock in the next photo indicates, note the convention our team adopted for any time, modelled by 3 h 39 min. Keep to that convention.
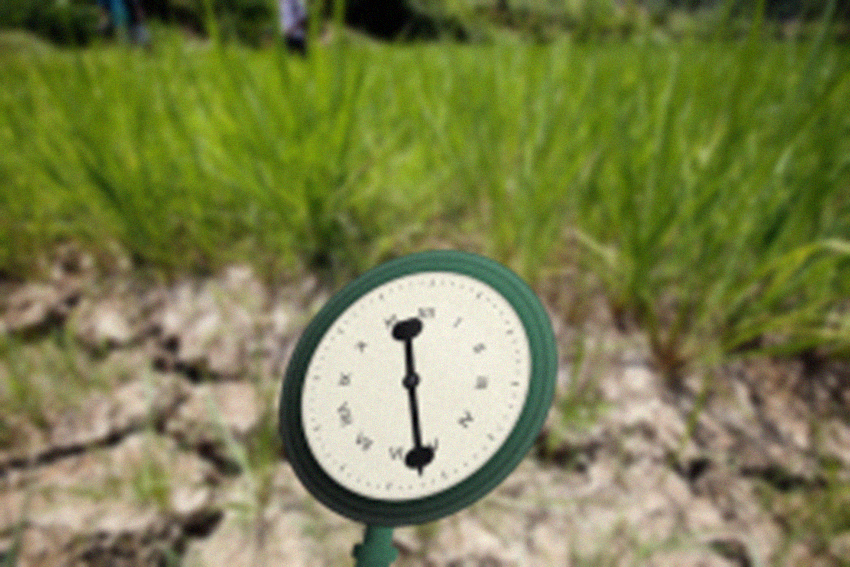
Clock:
11 h 27 min
